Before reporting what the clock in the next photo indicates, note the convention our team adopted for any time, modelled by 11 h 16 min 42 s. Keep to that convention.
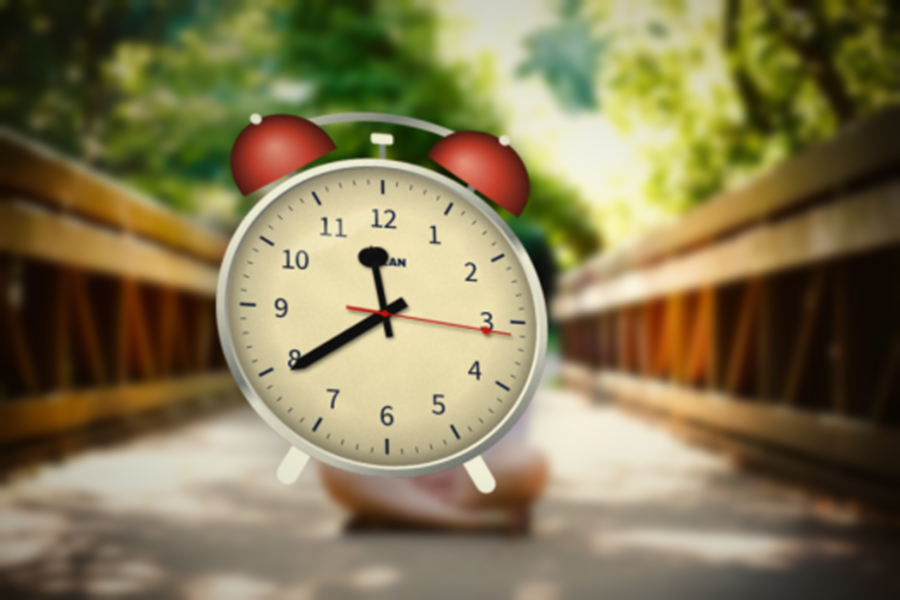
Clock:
11 h 39 min 16 s
